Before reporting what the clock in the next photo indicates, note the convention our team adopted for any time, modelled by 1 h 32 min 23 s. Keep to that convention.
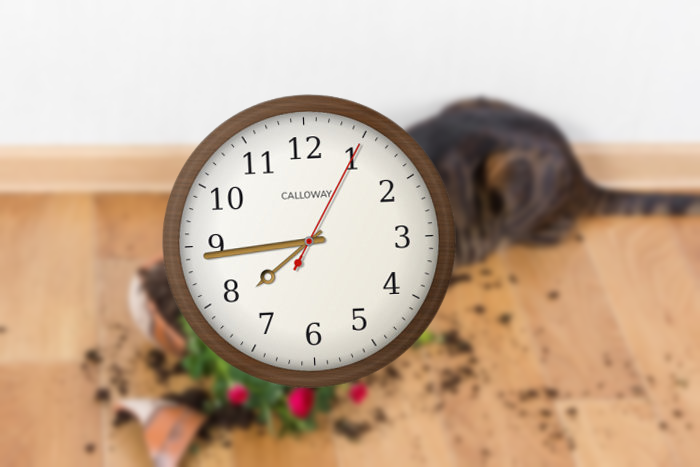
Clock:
7 h 44 min 05 s
